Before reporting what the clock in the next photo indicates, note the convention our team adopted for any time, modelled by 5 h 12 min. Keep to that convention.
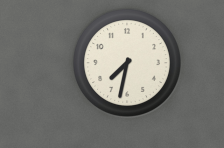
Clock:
7 h 32 min
